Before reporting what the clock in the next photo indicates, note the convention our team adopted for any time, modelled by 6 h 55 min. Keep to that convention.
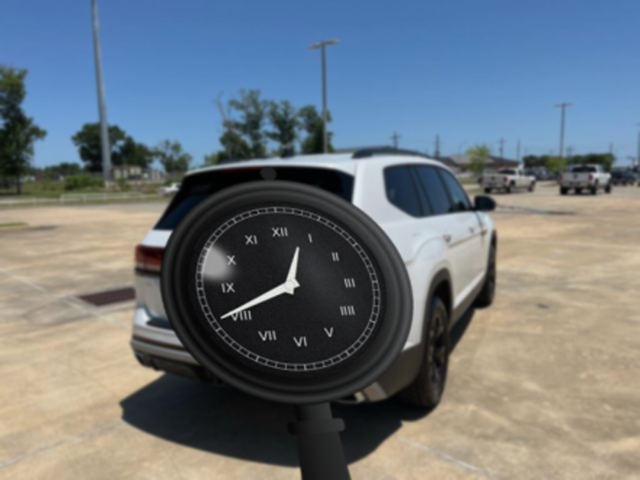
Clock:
12 h 41 min
